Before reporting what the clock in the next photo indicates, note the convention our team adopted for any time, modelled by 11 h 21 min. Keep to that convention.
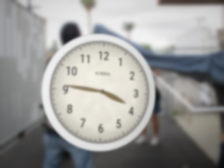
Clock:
3 h 46 min
